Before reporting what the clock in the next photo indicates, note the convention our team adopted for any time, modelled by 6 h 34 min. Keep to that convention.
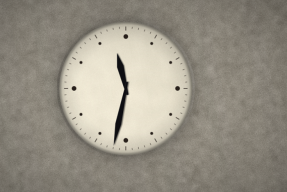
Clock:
11 h 32 min
